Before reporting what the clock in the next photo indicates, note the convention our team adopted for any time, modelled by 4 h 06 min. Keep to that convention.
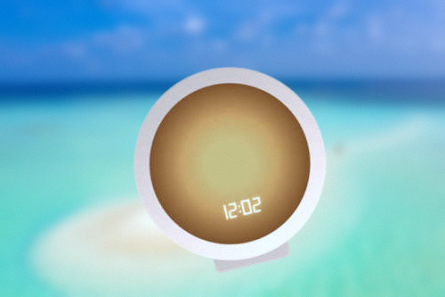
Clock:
12 h 02 min
